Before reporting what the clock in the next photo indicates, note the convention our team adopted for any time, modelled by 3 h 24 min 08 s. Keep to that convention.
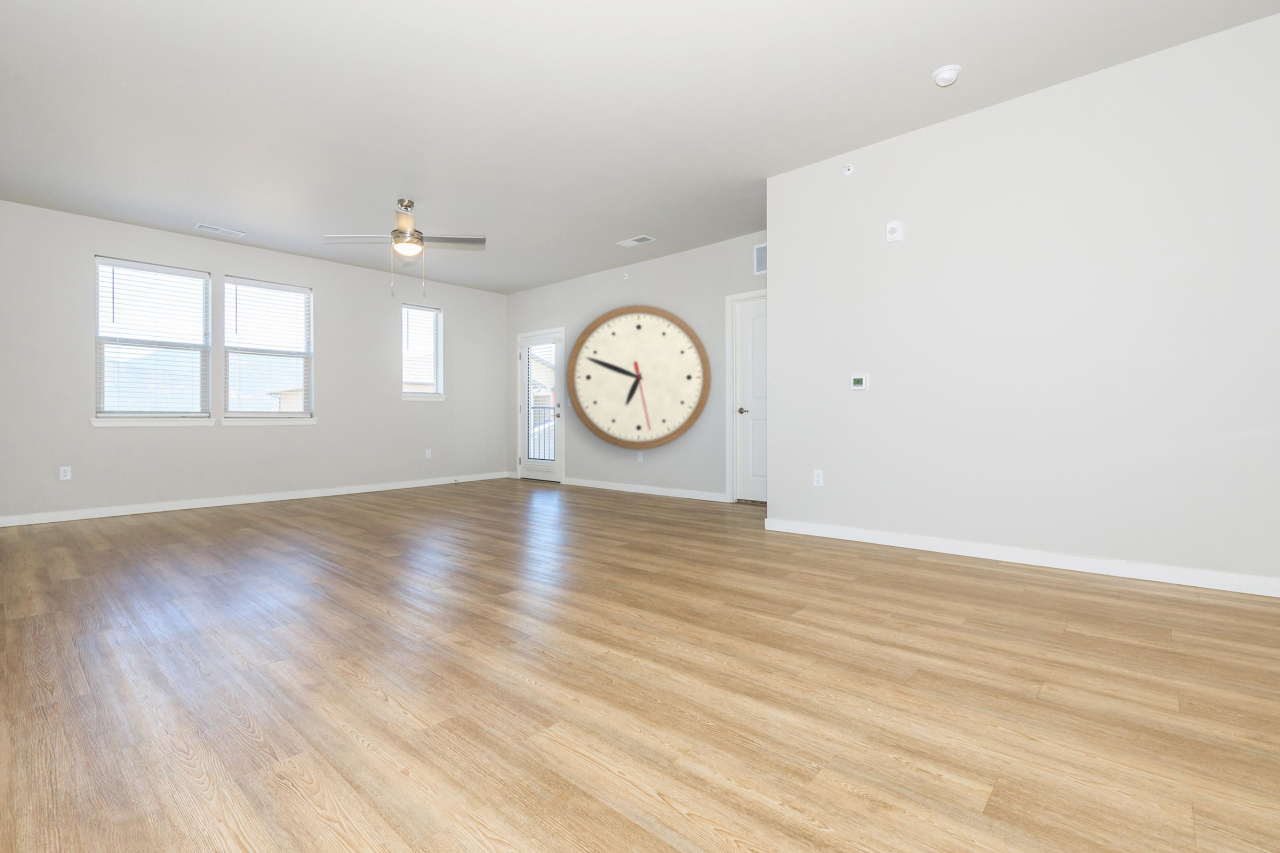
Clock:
6 h 48 min 28 s
